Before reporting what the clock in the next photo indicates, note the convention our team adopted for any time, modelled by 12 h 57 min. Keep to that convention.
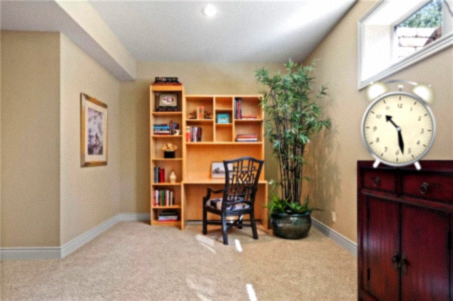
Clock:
10 h 28 min
